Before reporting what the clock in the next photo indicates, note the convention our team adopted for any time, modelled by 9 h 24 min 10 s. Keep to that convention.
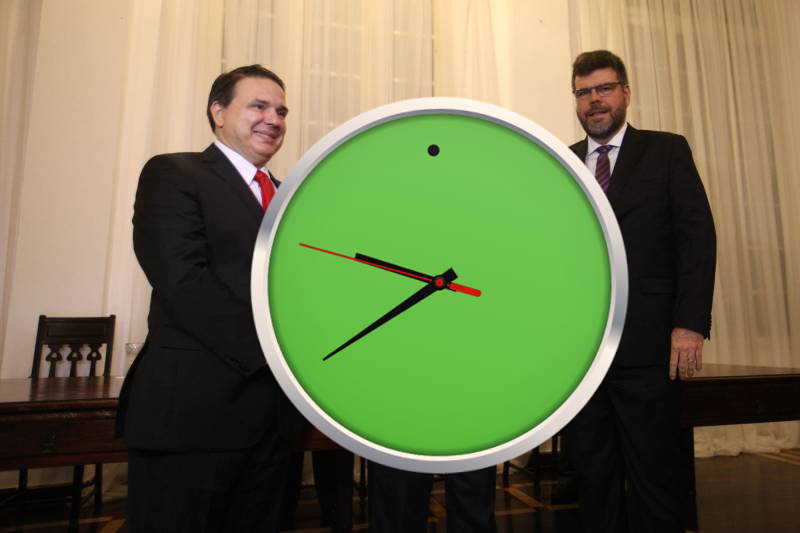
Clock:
9 h 39 min 48 s
